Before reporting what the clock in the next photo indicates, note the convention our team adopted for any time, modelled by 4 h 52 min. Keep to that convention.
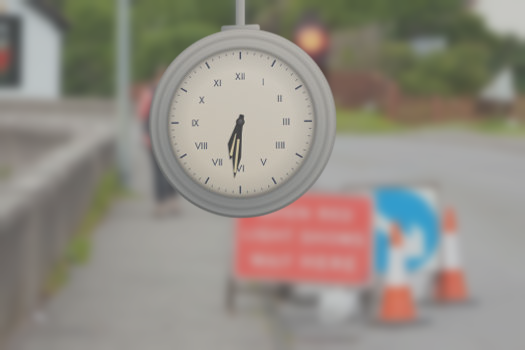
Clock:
6 h 31 min
